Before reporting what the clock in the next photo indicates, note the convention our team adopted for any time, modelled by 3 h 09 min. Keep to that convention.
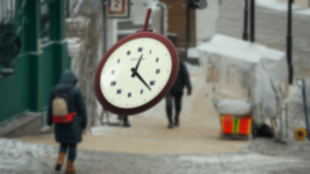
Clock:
12 h 22 min
